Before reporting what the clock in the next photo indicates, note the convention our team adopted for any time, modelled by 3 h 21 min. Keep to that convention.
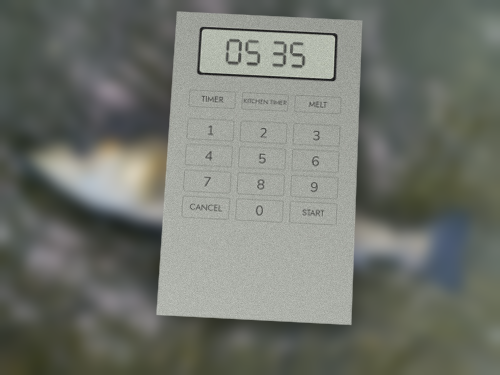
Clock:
5 h 35 min
